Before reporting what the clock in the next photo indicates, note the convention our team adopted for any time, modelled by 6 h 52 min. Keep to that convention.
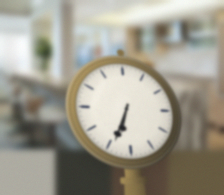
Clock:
6 h 34 min
